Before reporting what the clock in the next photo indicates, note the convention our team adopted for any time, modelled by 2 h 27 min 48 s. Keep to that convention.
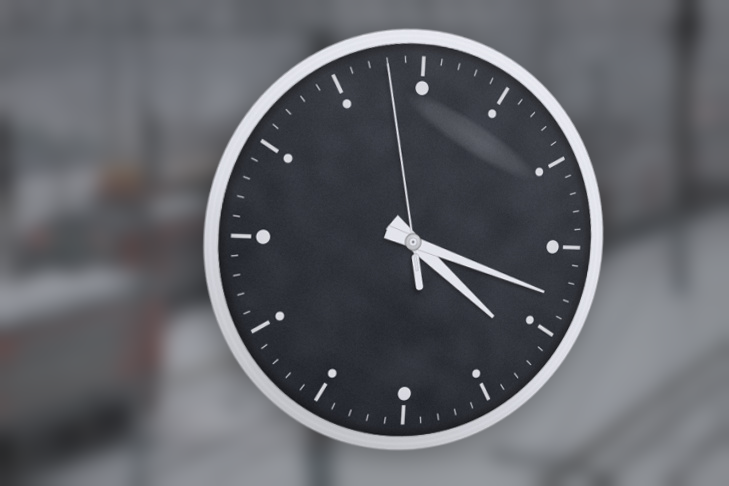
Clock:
4 h 17 min 58 s
